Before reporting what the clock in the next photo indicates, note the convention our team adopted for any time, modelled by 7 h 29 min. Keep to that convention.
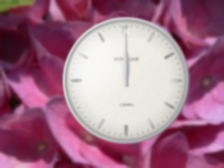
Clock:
12 h 00 min
